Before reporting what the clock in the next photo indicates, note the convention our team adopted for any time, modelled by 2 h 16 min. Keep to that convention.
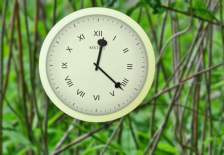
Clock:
12 h 22 min
